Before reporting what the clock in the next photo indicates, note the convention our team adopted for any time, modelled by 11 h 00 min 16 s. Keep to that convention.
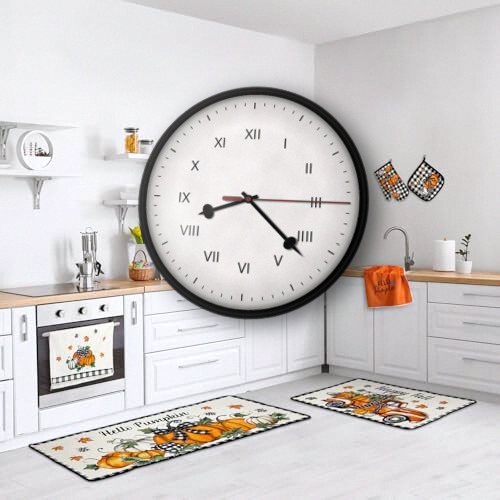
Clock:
8 h 22 min 15 s
